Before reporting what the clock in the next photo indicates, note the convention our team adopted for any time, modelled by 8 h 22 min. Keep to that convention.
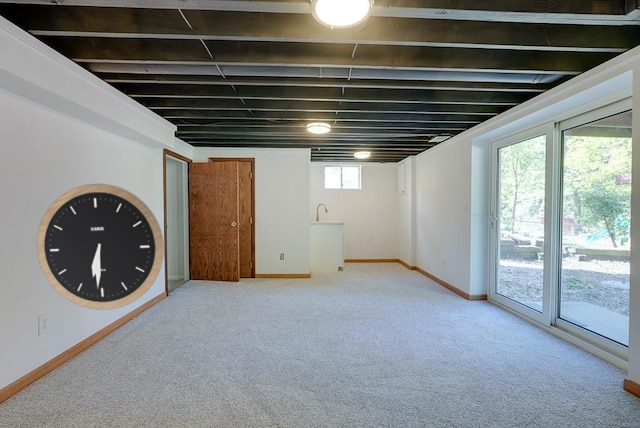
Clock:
6 h 31 min
